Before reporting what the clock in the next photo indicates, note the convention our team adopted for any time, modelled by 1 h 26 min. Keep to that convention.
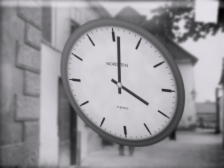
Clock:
4 h 01 min
